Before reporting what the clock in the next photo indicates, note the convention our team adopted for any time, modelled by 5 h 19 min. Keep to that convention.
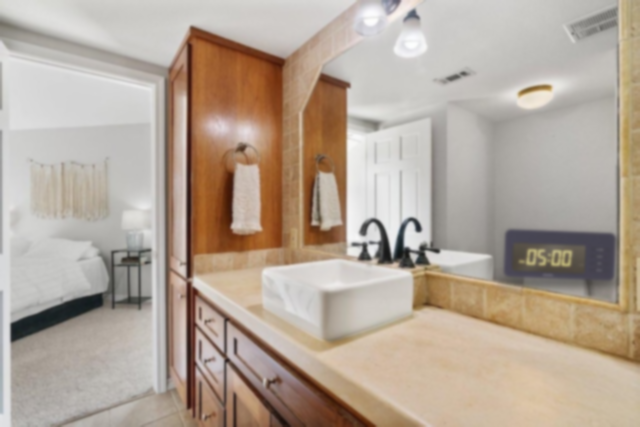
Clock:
5 h 00 min
